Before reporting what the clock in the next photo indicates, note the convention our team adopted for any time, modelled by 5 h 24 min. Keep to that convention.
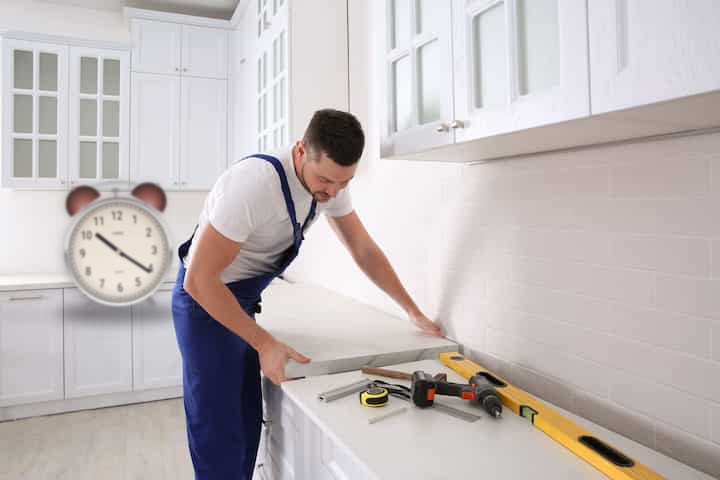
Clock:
10 h 21 min
